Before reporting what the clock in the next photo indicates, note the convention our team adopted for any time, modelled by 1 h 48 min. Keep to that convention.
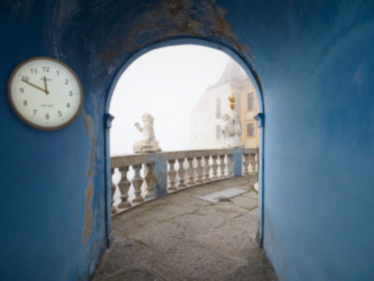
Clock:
11 h 49 min
